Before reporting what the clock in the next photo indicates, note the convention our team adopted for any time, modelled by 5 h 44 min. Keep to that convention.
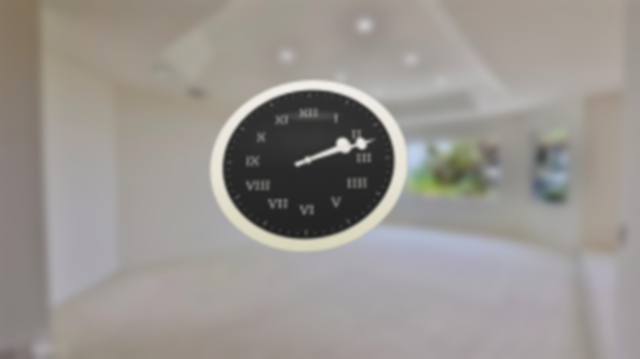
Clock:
2 h 12 min
